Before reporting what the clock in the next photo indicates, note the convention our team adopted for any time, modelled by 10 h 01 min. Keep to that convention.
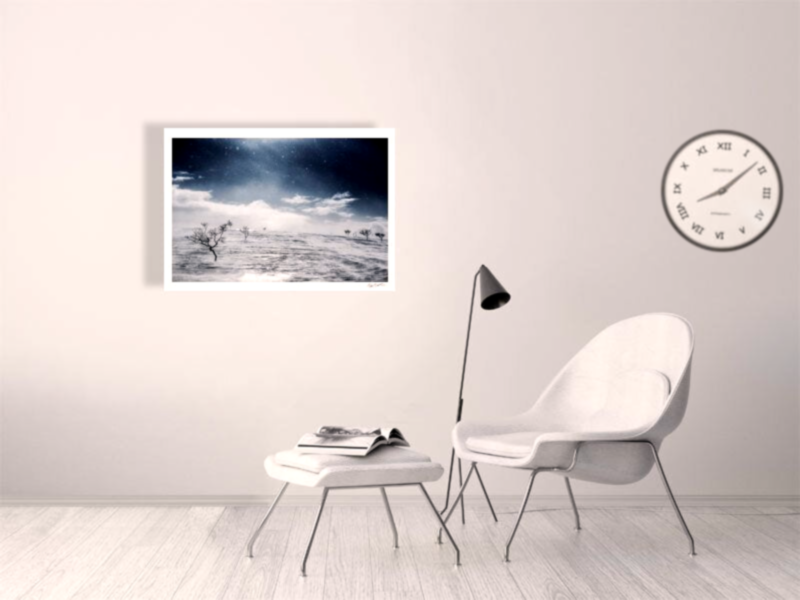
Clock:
8 h 08 min
